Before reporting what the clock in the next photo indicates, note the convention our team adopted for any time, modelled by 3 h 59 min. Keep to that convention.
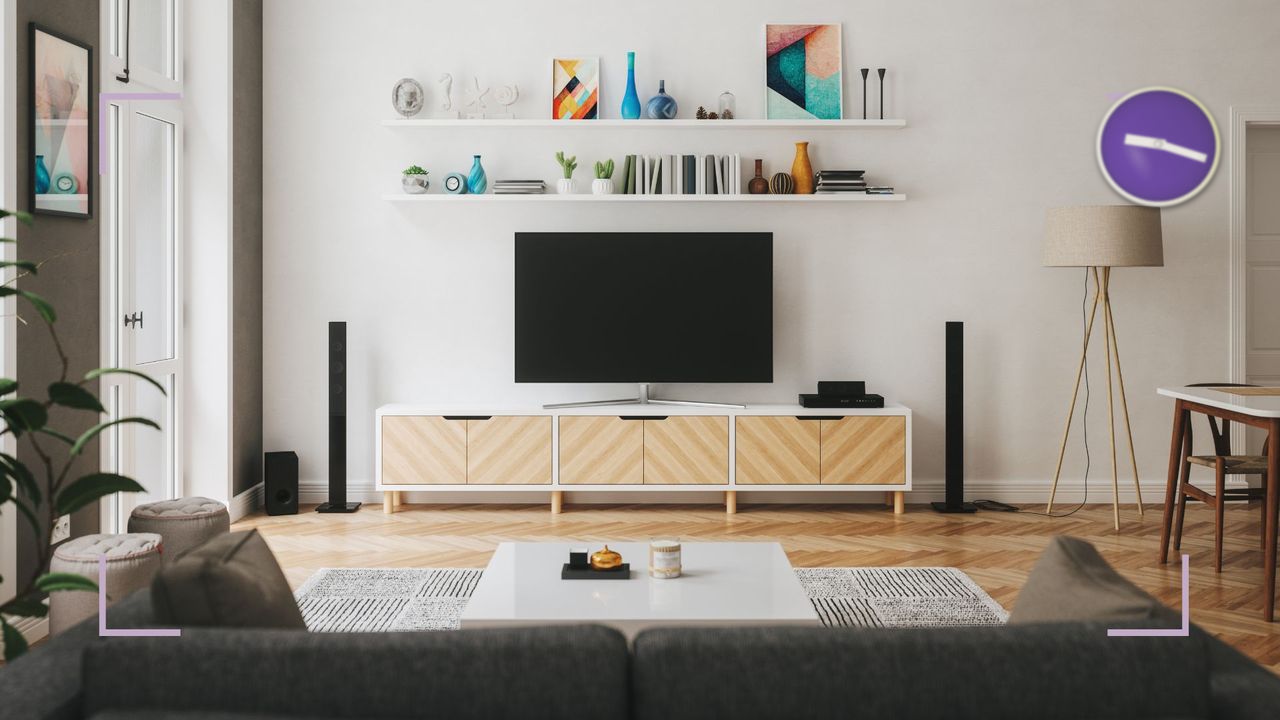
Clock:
9 h 18 min
